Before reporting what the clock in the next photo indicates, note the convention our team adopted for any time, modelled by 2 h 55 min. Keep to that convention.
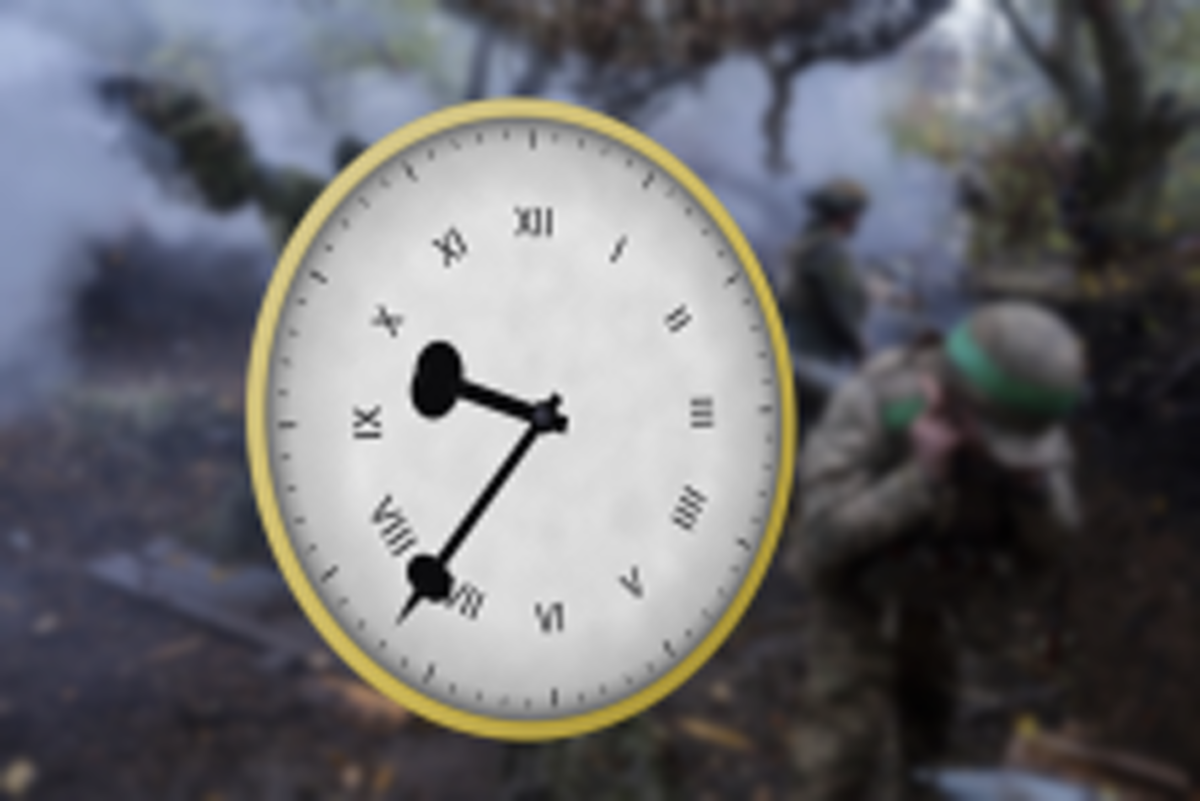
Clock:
9 h 37 min
